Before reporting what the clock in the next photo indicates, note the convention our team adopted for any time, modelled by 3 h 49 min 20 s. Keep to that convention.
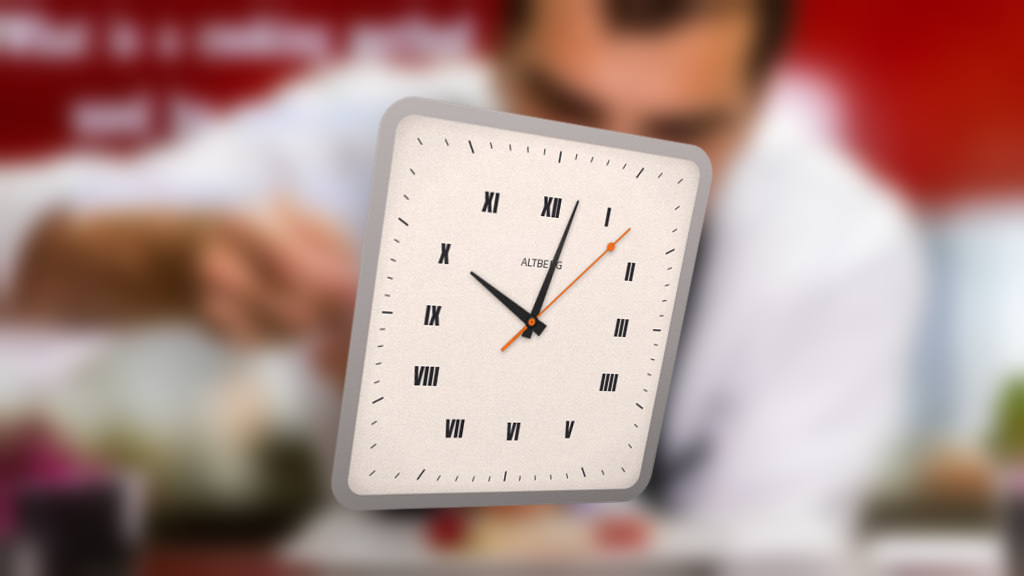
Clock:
10 h 02 min 07 s
